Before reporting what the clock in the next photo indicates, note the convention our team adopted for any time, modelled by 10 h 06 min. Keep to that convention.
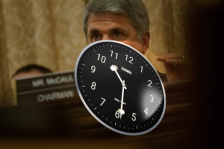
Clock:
10 h 29 min
